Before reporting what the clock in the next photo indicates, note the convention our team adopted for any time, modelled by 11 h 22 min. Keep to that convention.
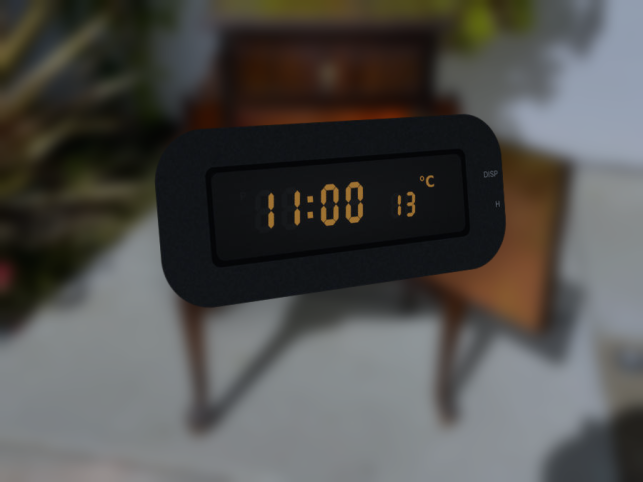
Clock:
11 h 00 min
